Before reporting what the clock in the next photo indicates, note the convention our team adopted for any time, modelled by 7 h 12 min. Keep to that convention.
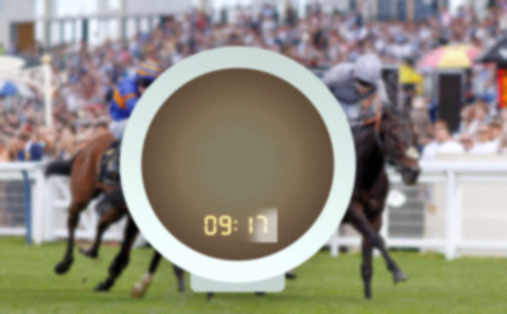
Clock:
9 h 17 min
